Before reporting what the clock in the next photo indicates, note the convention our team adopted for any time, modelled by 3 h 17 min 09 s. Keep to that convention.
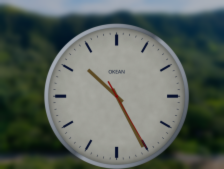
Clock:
10 h 25 min 25 s
